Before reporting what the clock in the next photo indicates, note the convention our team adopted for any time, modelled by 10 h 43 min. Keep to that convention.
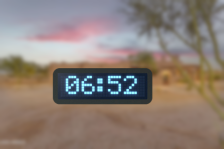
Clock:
6 h 52 min
